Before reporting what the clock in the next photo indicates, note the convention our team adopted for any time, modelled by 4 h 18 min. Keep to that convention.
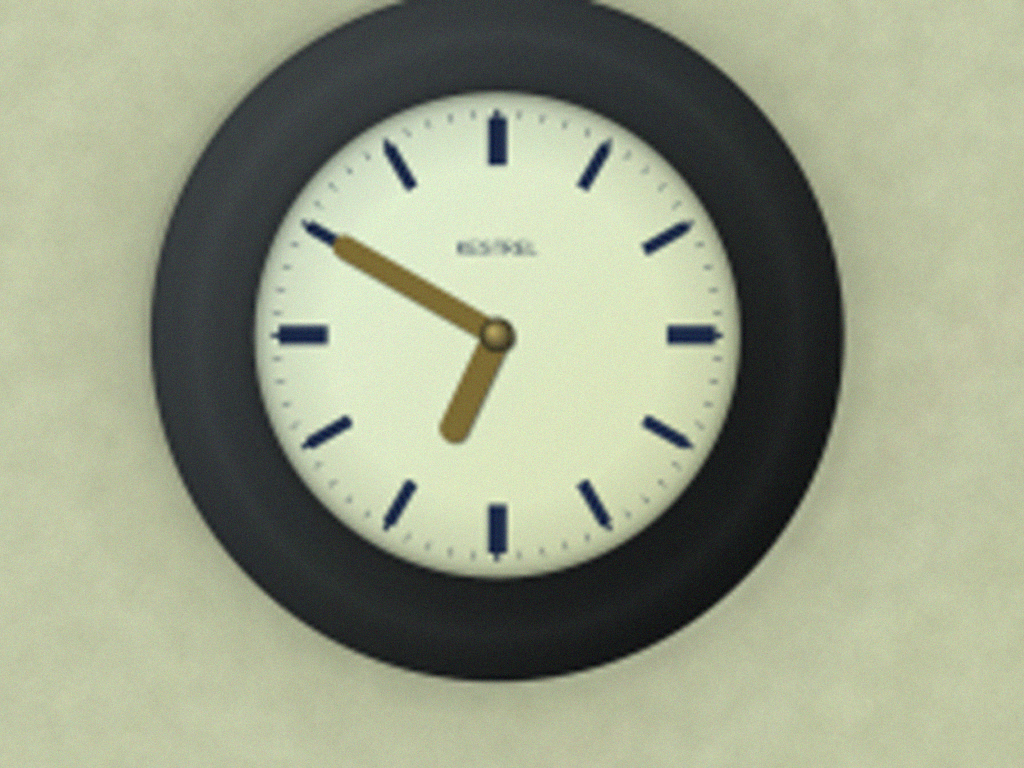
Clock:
6 h 50 min
